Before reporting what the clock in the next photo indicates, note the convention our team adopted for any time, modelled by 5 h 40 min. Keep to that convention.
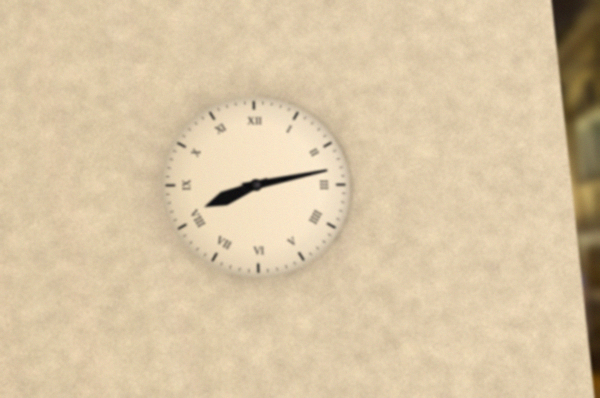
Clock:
8 h 13 min
